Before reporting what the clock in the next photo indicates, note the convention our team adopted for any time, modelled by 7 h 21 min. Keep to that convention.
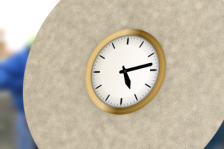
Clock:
5 h 13 min
